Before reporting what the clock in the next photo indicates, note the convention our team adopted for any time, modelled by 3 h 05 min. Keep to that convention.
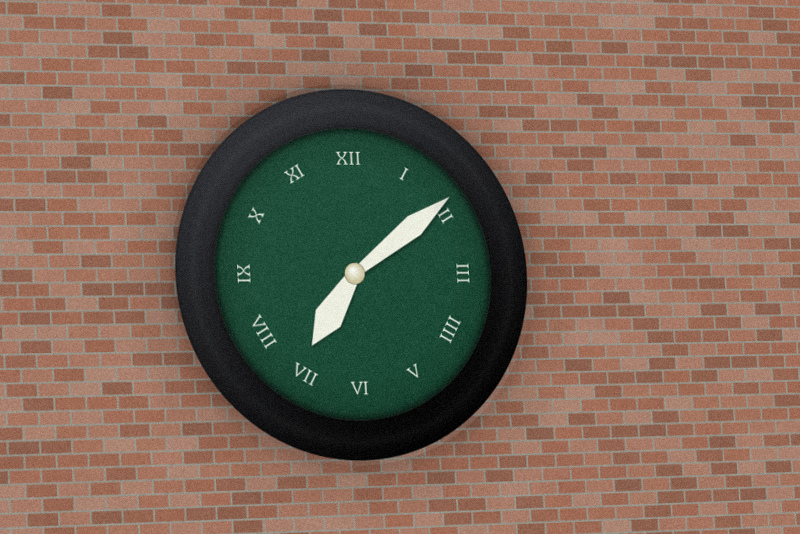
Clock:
7 h 09 min
